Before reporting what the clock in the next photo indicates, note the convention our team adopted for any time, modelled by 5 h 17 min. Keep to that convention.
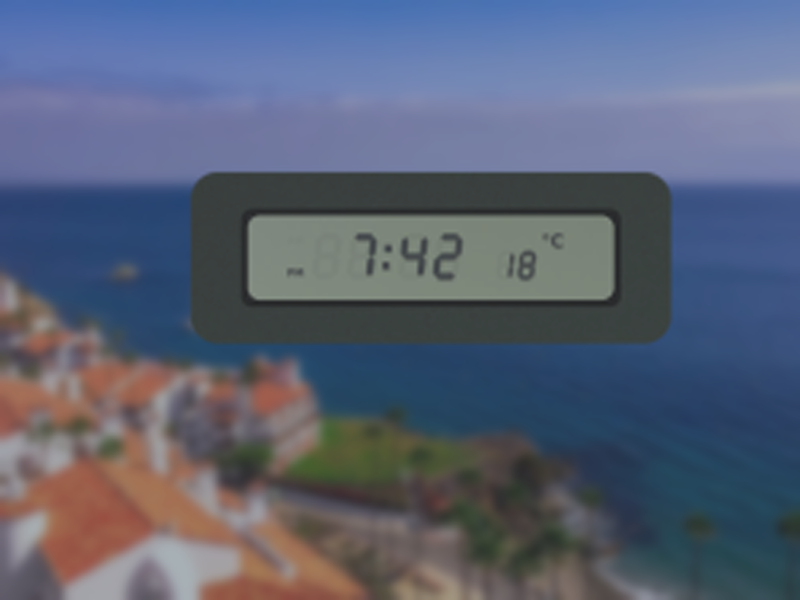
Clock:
7 h 42 min
